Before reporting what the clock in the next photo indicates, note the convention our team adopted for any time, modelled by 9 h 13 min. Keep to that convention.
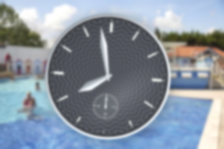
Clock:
7 h 58 min
